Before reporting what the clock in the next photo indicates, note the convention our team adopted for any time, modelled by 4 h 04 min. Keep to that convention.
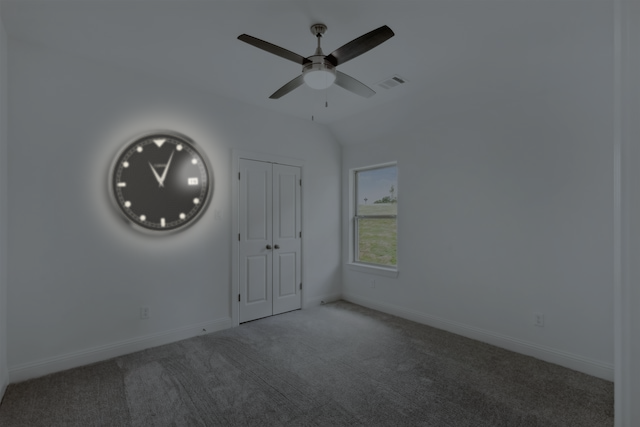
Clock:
11 h 04 min
